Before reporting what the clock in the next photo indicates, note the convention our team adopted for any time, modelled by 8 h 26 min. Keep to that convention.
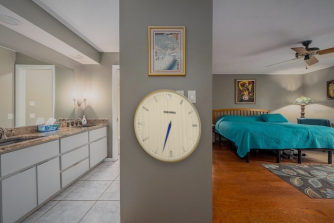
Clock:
6 h 33 min
